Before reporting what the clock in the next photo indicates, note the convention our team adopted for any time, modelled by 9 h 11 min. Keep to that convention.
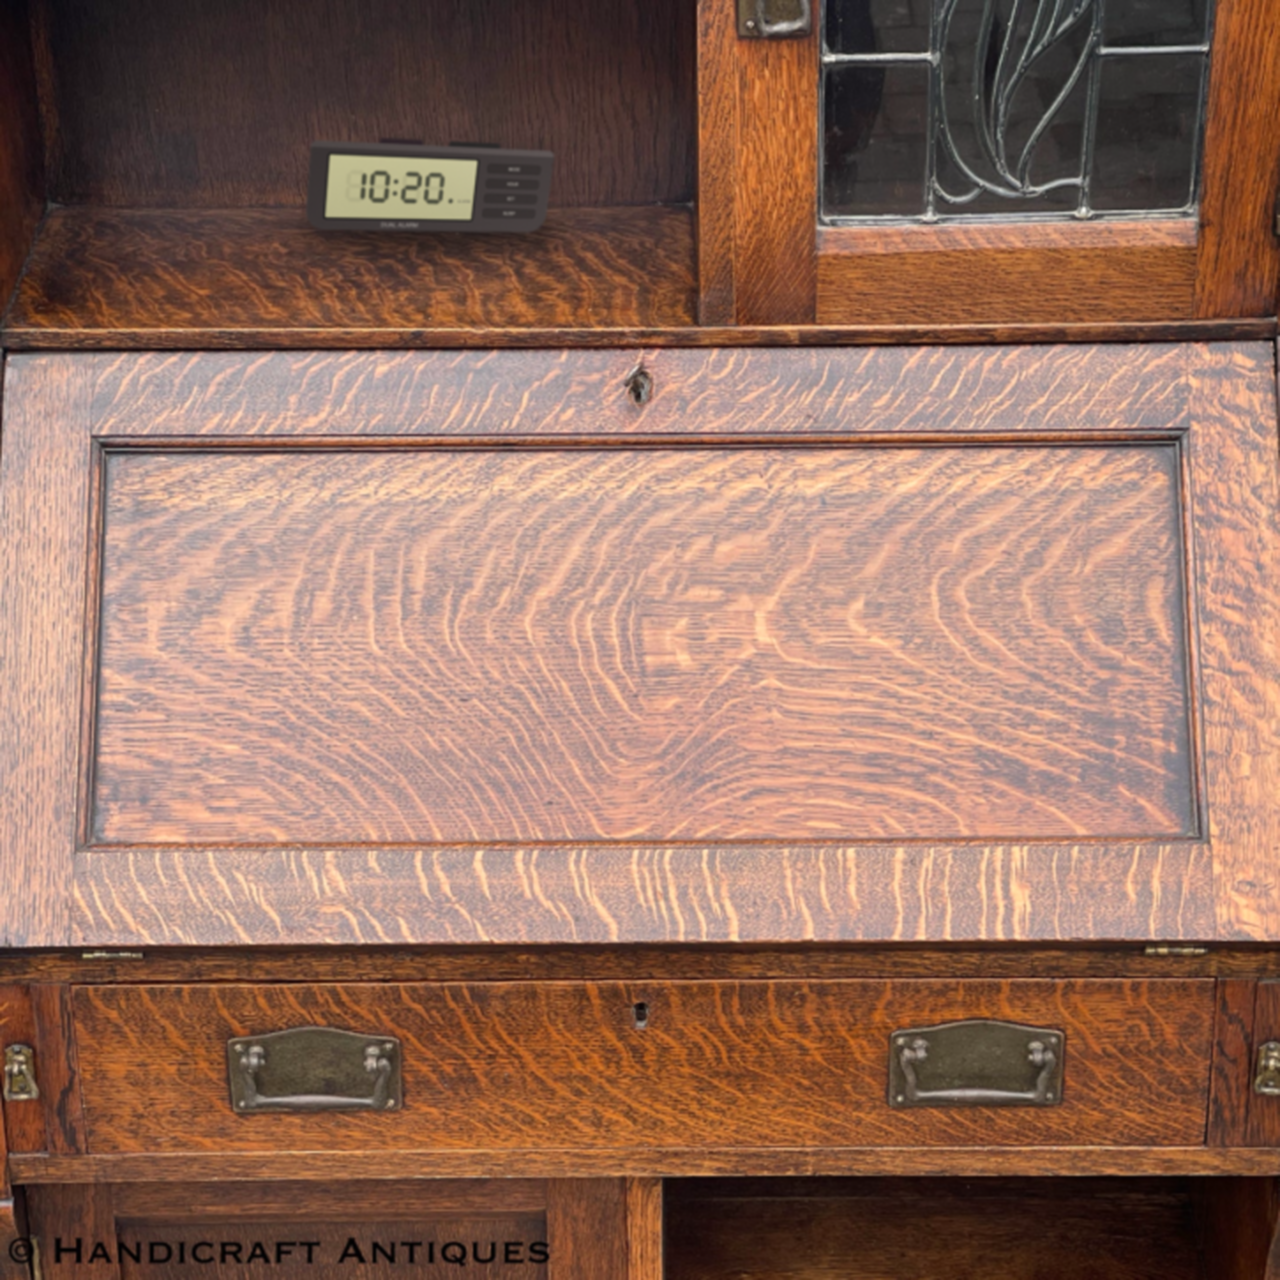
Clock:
10 h 20 min
